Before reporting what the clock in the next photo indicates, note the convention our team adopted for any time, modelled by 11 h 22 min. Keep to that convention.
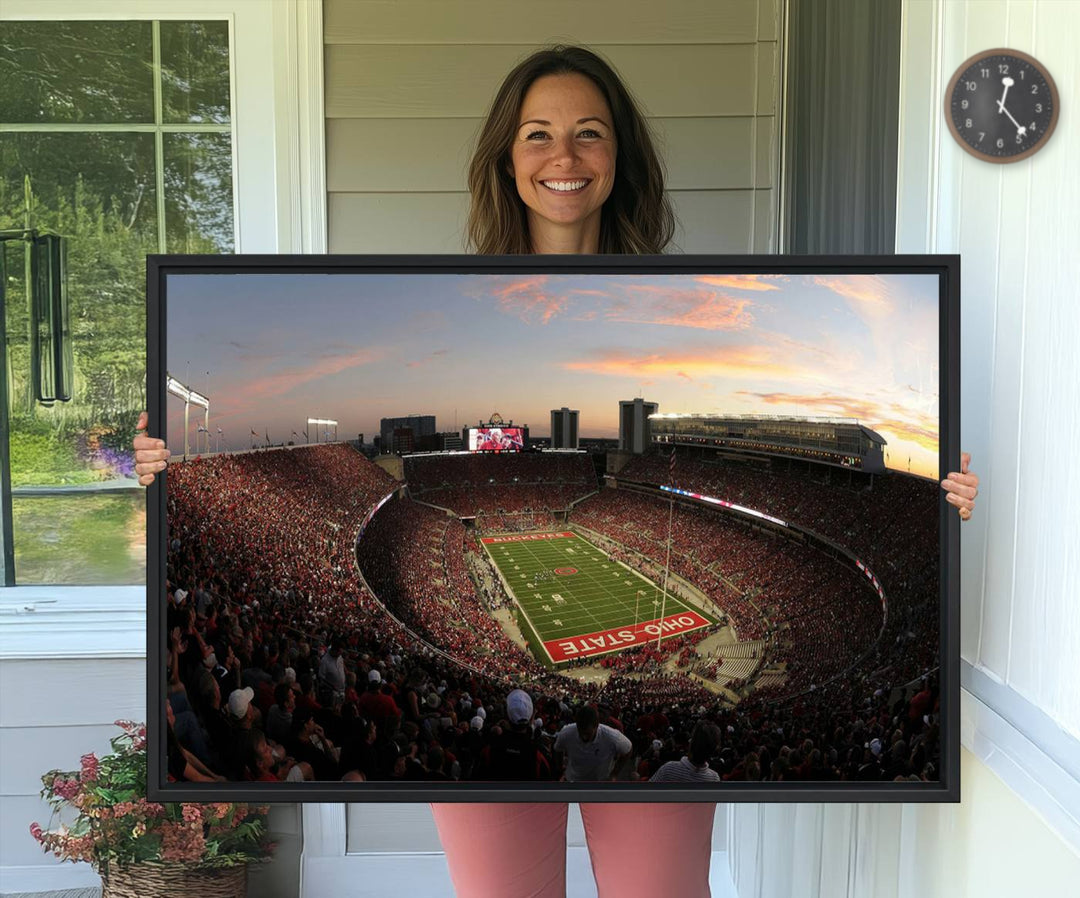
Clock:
12 h 23 min
